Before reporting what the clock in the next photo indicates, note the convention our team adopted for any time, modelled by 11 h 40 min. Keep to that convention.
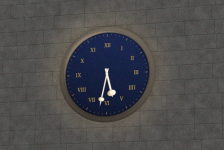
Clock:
5 h 32 min
